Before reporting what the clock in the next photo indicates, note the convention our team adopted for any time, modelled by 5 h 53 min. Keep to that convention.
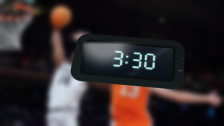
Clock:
3 h 30 min
